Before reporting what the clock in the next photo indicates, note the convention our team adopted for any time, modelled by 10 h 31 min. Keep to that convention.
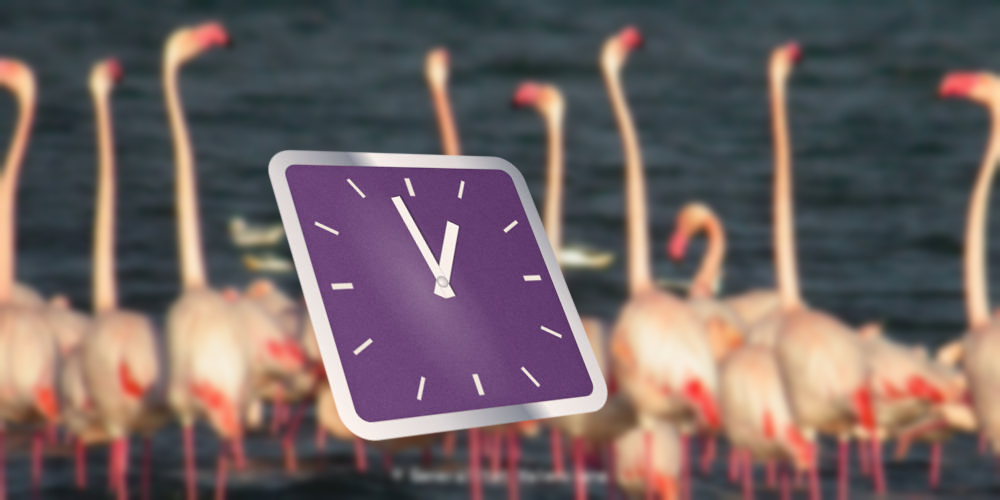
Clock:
12 h 58 min
